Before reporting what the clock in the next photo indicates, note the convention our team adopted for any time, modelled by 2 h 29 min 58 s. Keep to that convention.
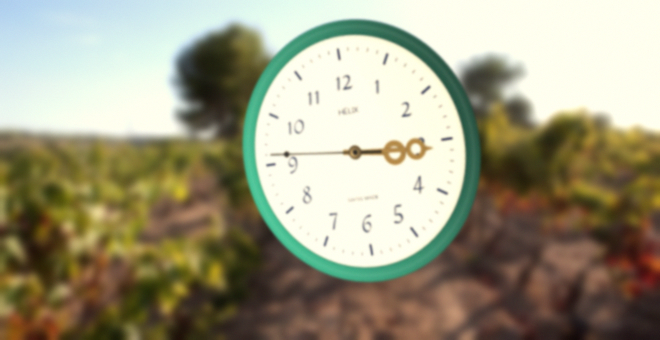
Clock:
3 h 15 min 46 s
